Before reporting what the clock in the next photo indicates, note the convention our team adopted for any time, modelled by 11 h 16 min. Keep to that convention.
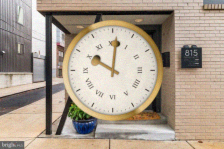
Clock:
10 h 01 min
